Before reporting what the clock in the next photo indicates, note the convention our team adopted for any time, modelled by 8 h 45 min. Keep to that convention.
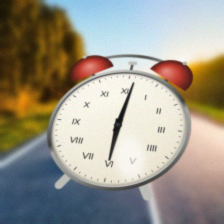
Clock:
6 h 01 min
